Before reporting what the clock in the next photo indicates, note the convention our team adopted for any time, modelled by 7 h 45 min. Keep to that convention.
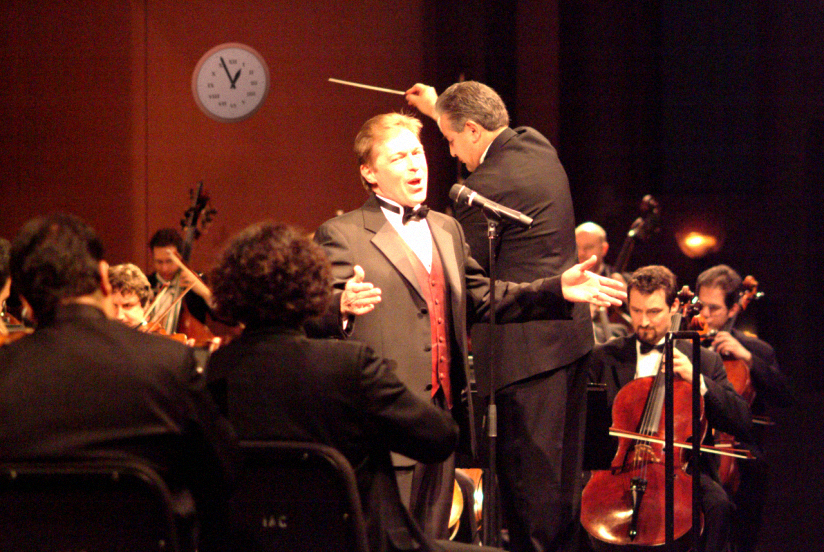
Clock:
12 h 56 min
